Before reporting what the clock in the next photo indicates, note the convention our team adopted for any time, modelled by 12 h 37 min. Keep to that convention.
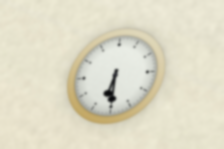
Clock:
6 h 30 min
